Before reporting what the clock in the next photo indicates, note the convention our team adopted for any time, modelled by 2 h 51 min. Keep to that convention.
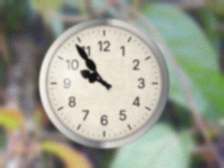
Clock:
9 h 54 min
